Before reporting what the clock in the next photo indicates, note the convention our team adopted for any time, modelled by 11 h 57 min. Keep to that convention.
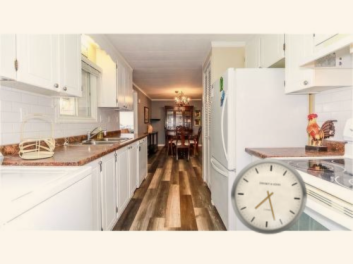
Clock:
7 h 27 min
